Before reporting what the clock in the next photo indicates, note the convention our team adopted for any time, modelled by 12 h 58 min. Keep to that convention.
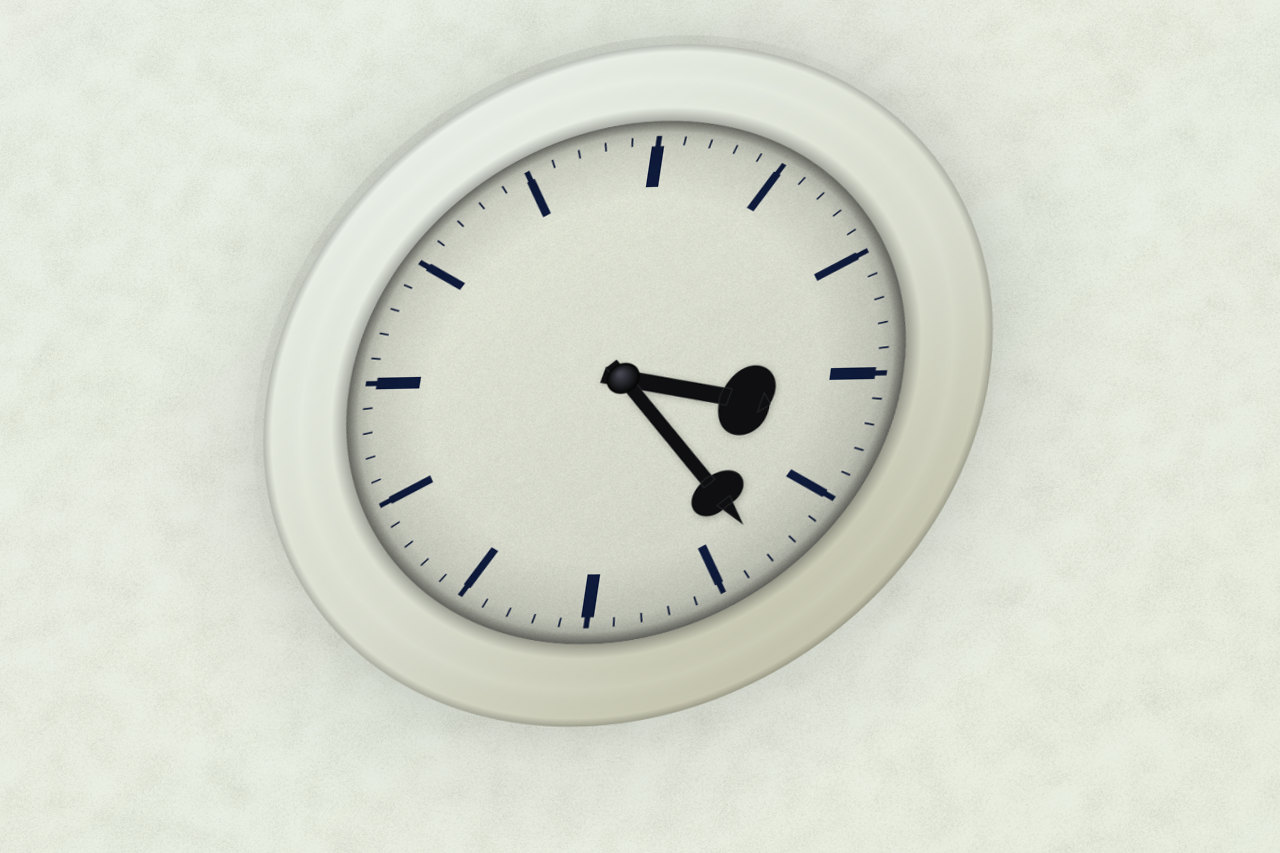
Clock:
3 h 23 min
